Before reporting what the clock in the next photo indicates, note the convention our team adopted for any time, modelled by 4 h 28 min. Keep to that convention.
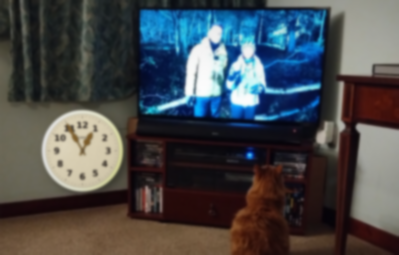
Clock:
12 h 55 min
